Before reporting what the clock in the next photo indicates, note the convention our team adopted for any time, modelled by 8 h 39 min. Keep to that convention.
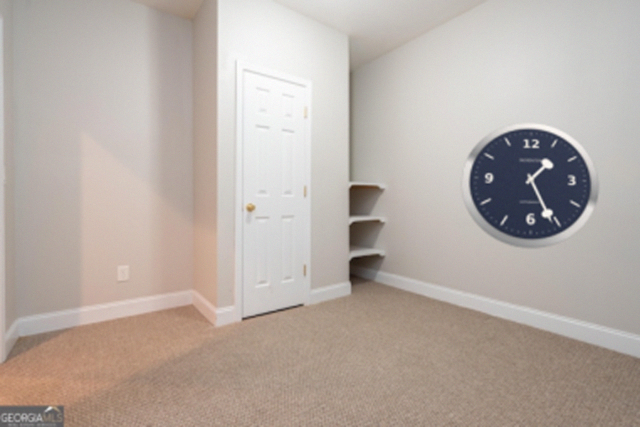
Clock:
1 h 26 min
